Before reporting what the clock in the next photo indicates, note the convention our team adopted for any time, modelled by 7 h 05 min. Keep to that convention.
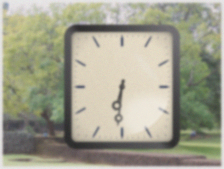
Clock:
6 h 31 min
